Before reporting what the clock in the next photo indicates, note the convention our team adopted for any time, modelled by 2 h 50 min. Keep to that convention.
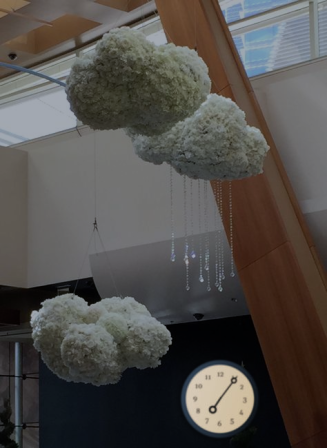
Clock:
7 h 06 min
